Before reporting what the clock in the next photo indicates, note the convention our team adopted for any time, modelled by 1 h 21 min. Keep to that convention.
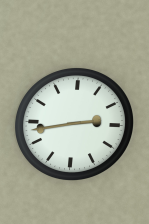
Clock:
2 h 43 min
